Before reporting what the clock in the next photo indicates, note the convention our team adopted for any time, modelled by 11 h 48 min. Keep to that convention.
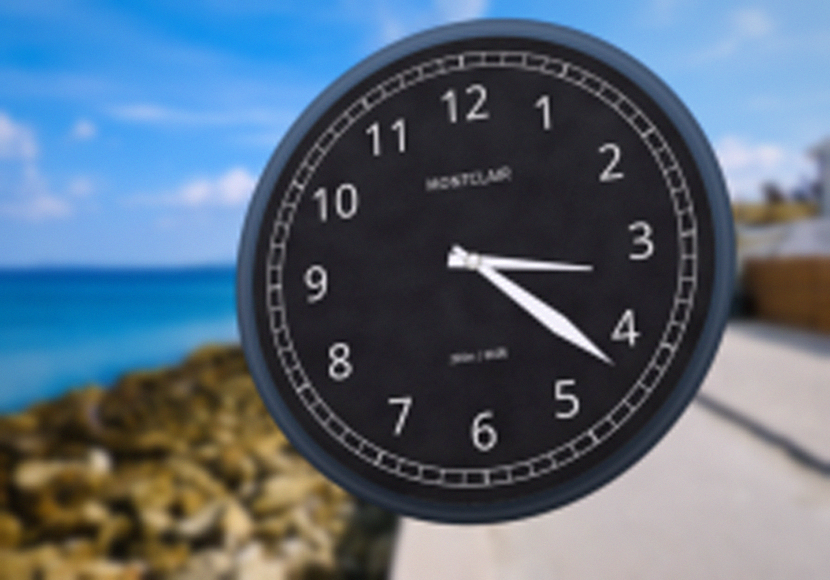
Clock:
3 h 22 min
